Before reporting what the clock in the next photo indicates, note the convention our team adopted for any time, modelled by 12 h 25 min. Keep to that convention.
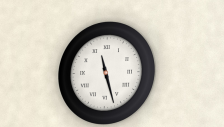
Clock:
11 h 27 min
